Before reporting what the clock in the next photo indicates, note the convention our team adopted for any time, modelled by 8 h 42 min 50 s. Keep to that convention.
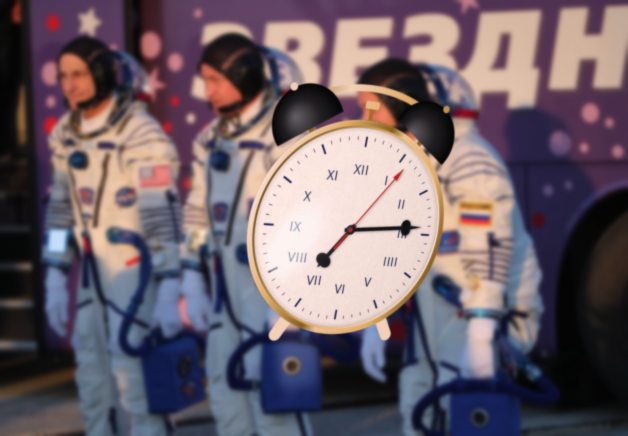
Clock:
7 h 14 min 06 s
